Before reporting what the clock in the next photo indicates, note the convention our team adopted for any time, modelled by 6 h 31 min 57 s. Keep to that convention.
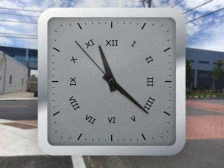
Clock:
11 h 21 min 53 s
